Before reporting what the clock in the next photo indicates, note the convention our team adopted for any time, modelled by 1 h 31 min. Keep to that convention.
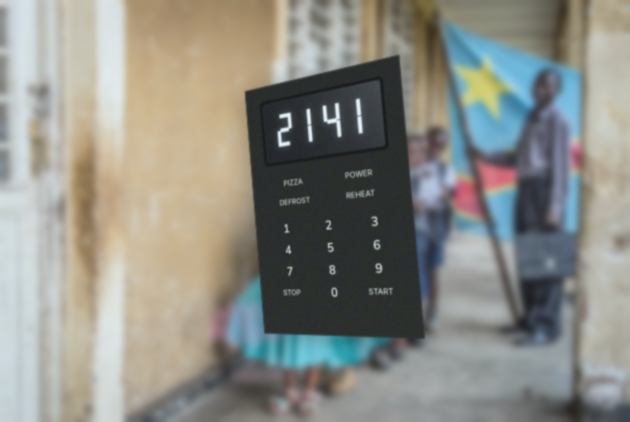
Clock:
21 h 41 min
